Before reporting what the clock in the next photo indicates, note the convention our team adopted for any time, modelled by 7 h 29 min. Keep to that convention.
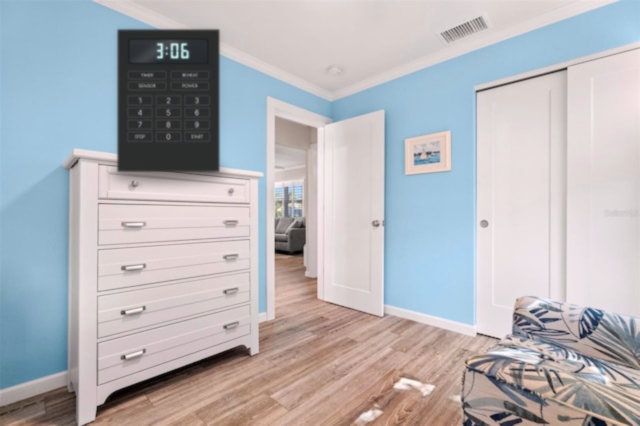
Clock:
3 h 06 min
